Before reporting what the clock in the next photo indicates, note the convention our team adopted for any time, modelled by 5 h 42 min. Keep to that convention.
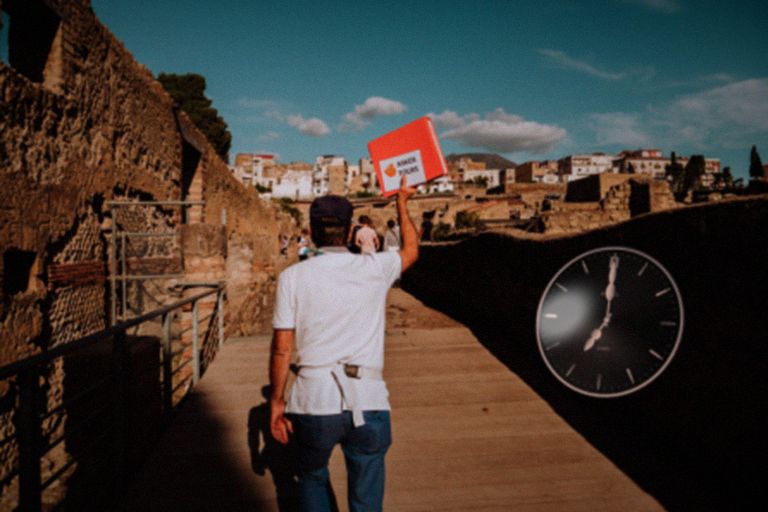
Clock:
7 h 00 min
